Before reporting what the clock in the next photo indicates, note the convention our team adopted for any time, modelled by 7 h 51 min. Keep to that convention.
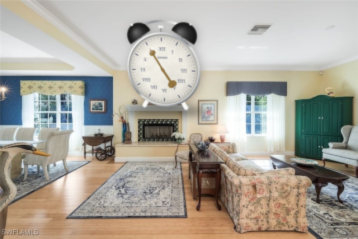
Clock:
4 h 55 min
